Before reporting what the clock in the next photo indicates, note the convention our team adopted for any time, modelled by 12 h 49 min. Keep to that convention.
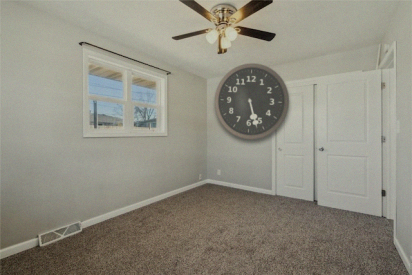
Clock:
5 h 27 min
